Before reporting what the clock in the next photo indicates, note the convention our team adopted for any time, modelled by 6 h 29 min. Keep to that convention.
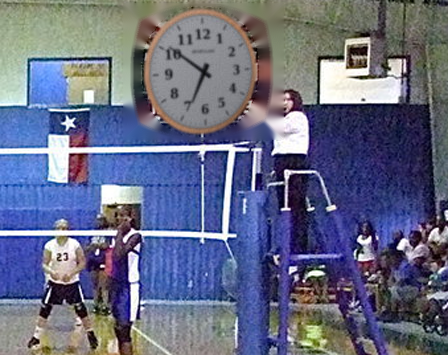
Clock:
6 h 51 min
